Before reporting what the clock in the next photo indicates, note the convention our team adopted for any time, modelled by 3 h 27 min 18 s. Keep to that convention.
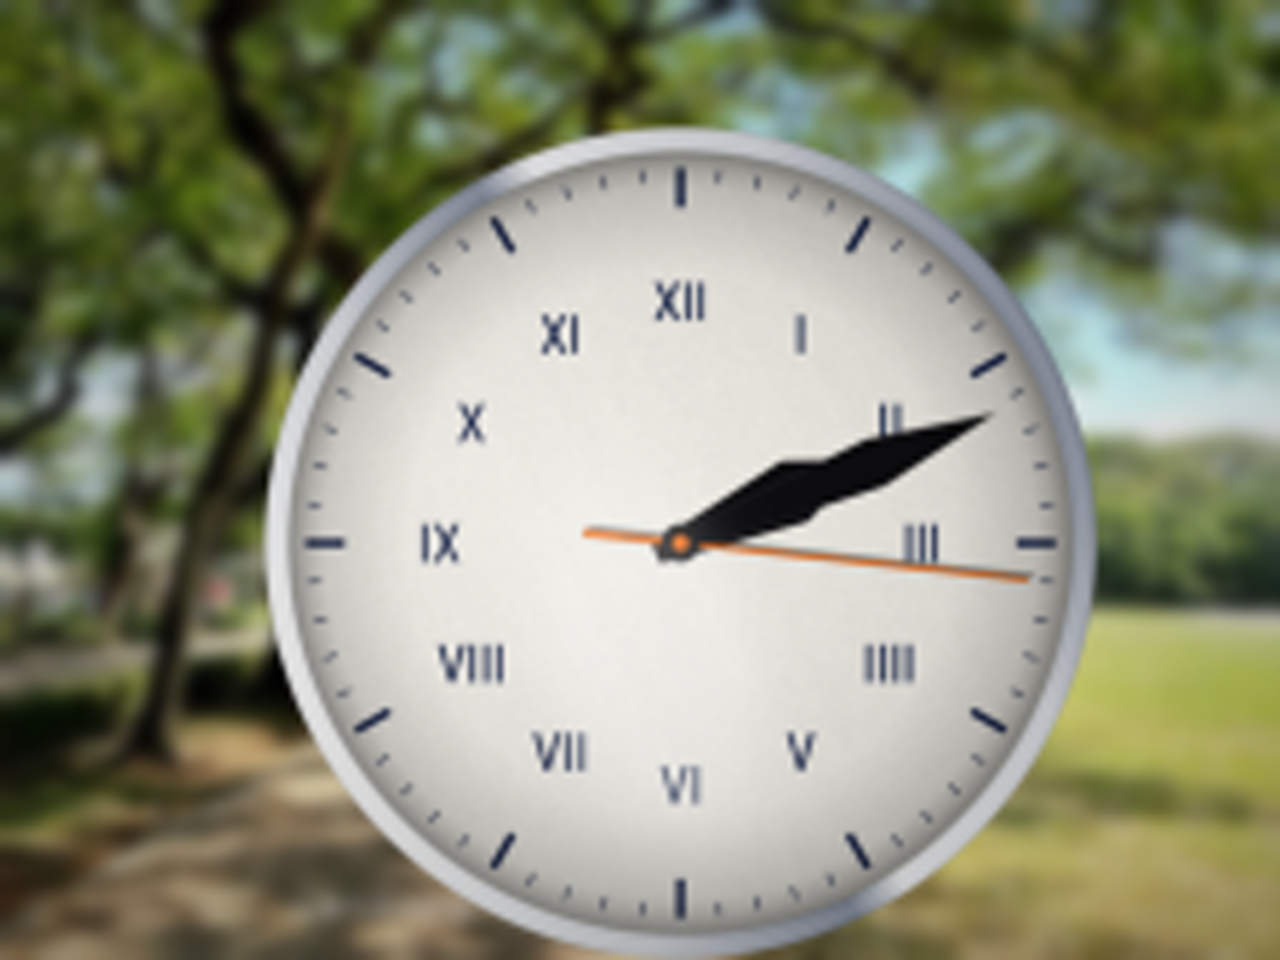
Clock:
2 h 11 min 16 s
